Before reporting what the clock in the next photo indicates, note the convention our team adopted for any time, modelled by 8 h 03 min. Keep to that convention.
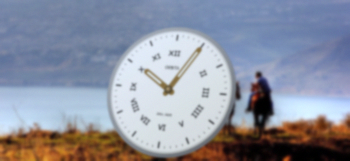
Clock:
10 h 05 min
